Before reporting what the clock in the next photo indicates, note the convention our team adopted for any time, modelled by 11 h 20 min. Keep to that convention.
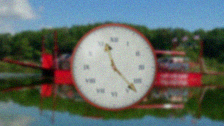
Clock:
11 h 23 min
